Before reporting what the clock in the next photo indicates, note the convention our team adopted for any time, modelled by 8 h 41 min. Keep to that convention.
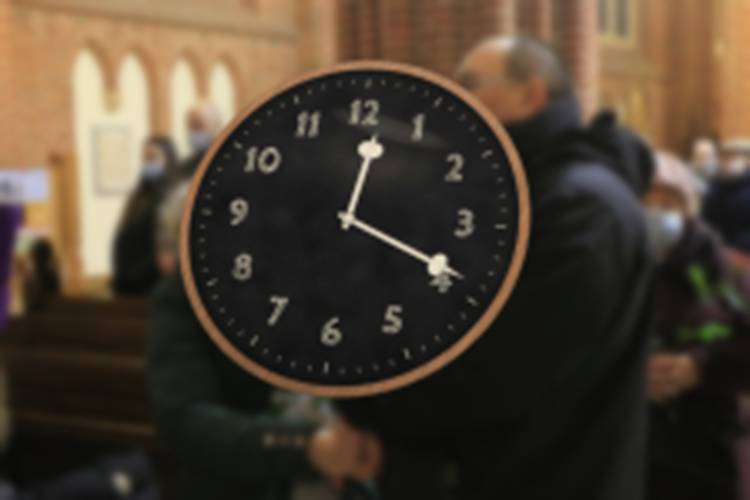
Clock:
12 h 19 min
